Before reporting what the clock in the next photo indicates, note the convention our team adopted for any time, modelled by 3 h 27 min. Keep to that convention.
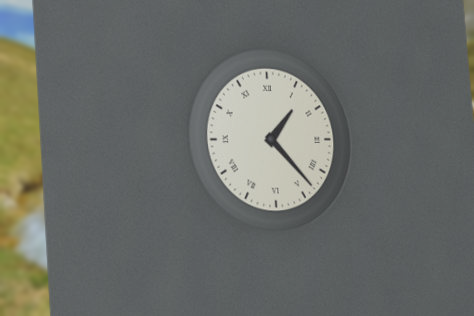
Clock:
1 h 23 min
